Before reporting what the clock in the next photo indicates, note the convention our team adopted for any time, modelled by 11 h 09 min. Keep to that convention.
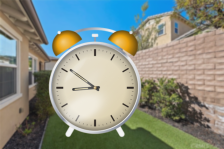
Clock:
8 h 51 min
